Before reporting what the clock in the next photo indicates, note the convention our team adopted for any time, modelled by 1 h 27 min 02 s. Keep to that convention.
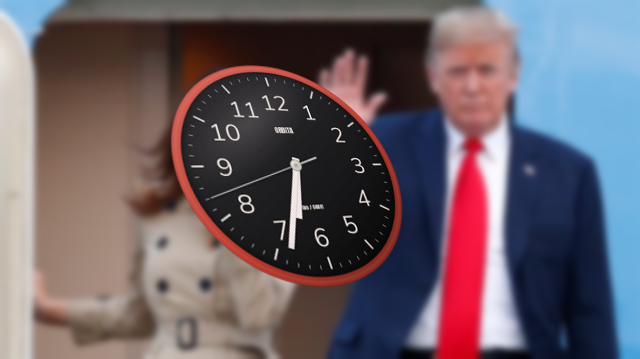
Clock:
6 h 33 min 42 s
